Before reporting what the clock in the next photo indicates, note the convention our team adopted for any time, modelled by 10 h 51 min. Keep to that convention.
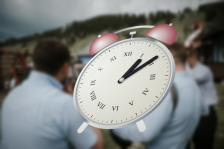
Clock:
1 h 09 min
